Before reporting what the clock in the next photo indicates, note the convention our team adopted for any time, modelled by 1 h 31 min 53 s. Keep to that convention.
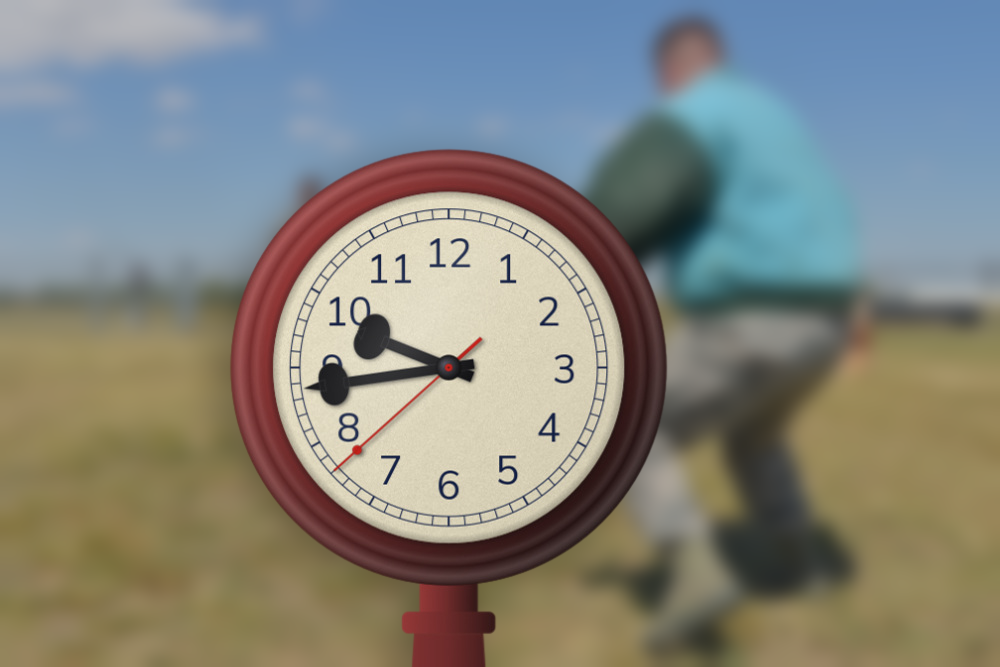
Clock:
9 h 43 min 38 s
